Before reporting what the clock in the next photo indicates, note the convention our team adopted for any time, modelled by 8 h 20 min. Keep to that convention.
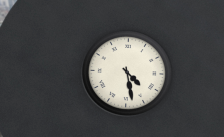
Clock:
4 h 28 min
